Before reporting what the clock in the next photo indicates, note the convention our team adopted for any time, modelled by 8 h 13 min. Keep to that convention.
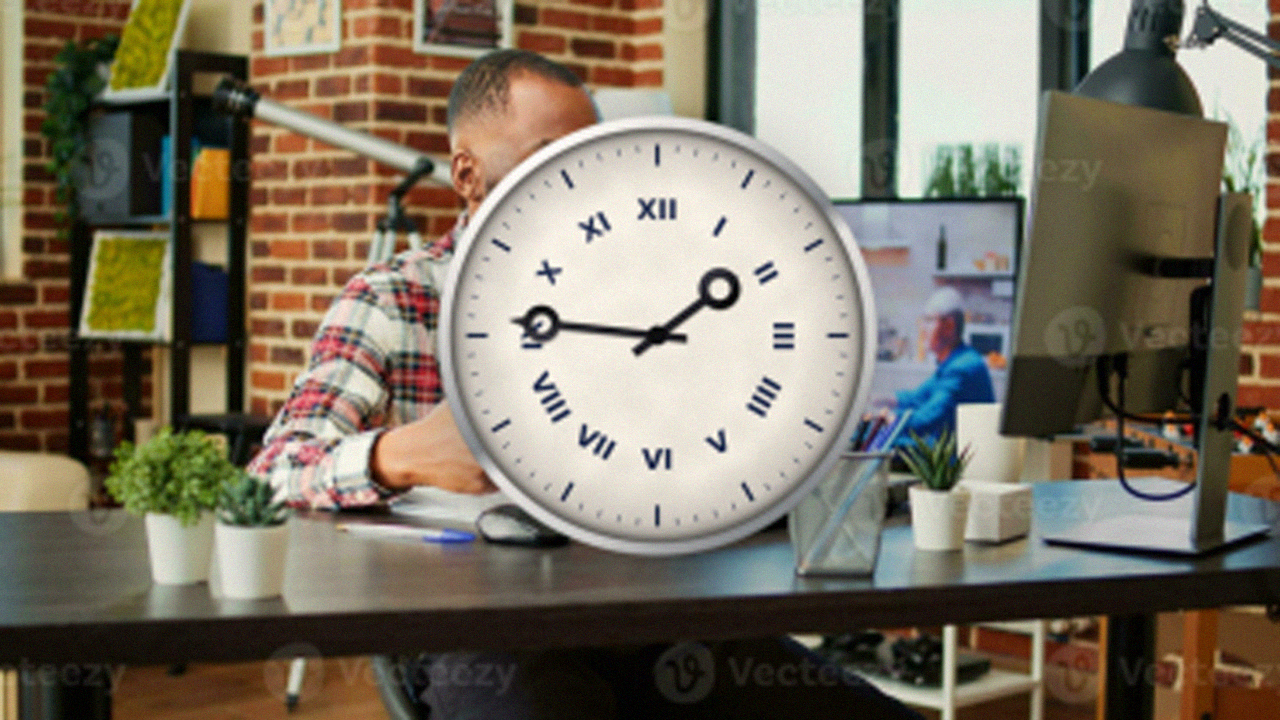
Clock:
1 h 46 min
